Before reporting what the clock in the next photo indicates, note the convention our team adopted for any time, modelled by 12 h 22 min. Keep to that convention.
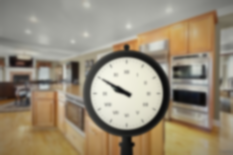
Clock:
9 h 50 min
